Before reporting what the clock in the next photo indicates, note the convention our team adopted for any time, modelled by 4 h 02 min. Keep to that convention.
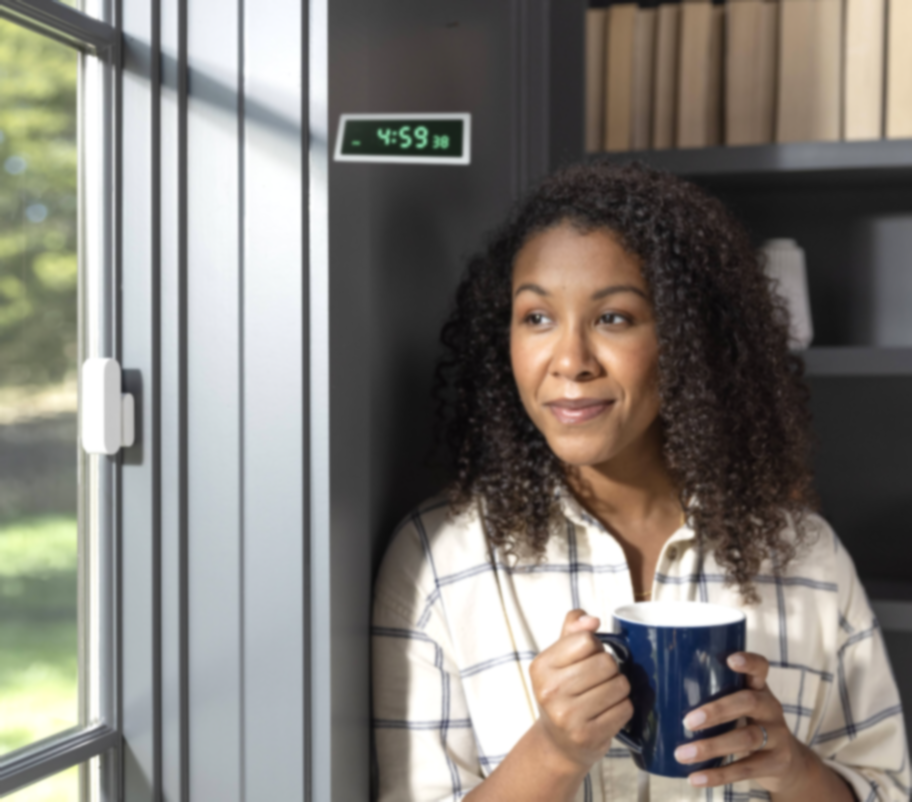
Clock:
4 h 59 min
